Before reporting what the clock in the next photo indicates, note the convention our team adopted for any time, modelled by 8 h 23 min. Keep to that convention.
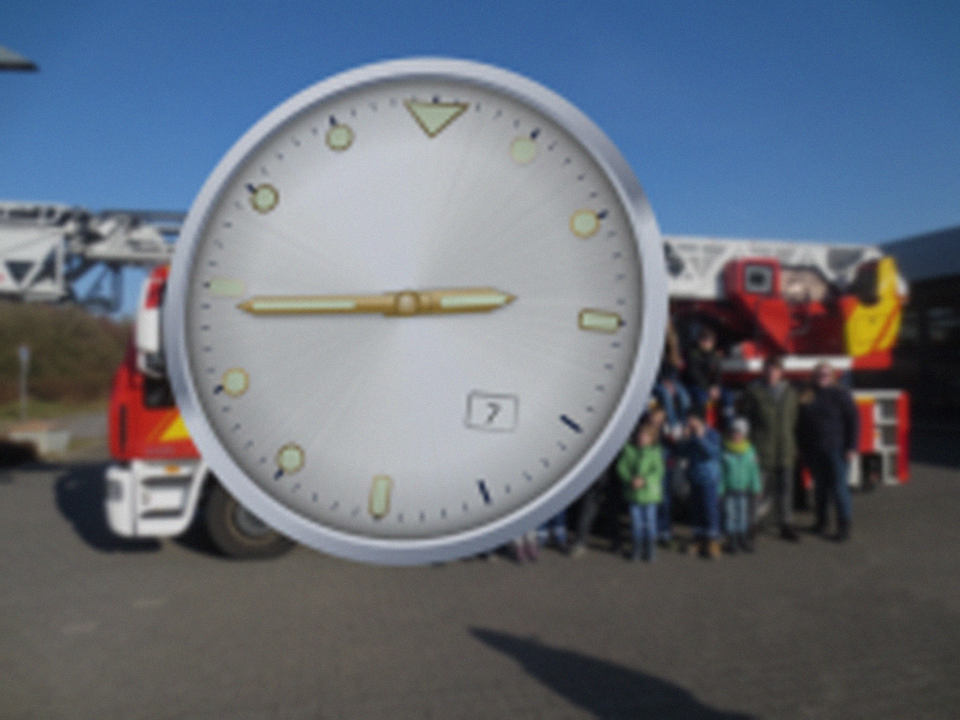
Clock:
2 h 44 min
